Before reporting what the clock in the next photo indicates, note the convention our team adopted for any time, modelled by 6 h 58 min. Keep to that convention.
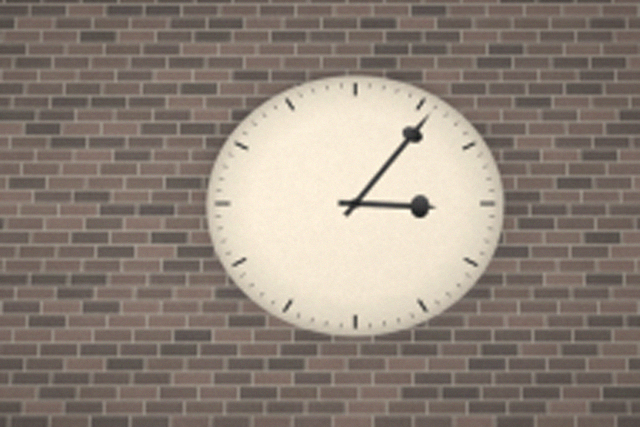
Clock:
3 h 06 min
